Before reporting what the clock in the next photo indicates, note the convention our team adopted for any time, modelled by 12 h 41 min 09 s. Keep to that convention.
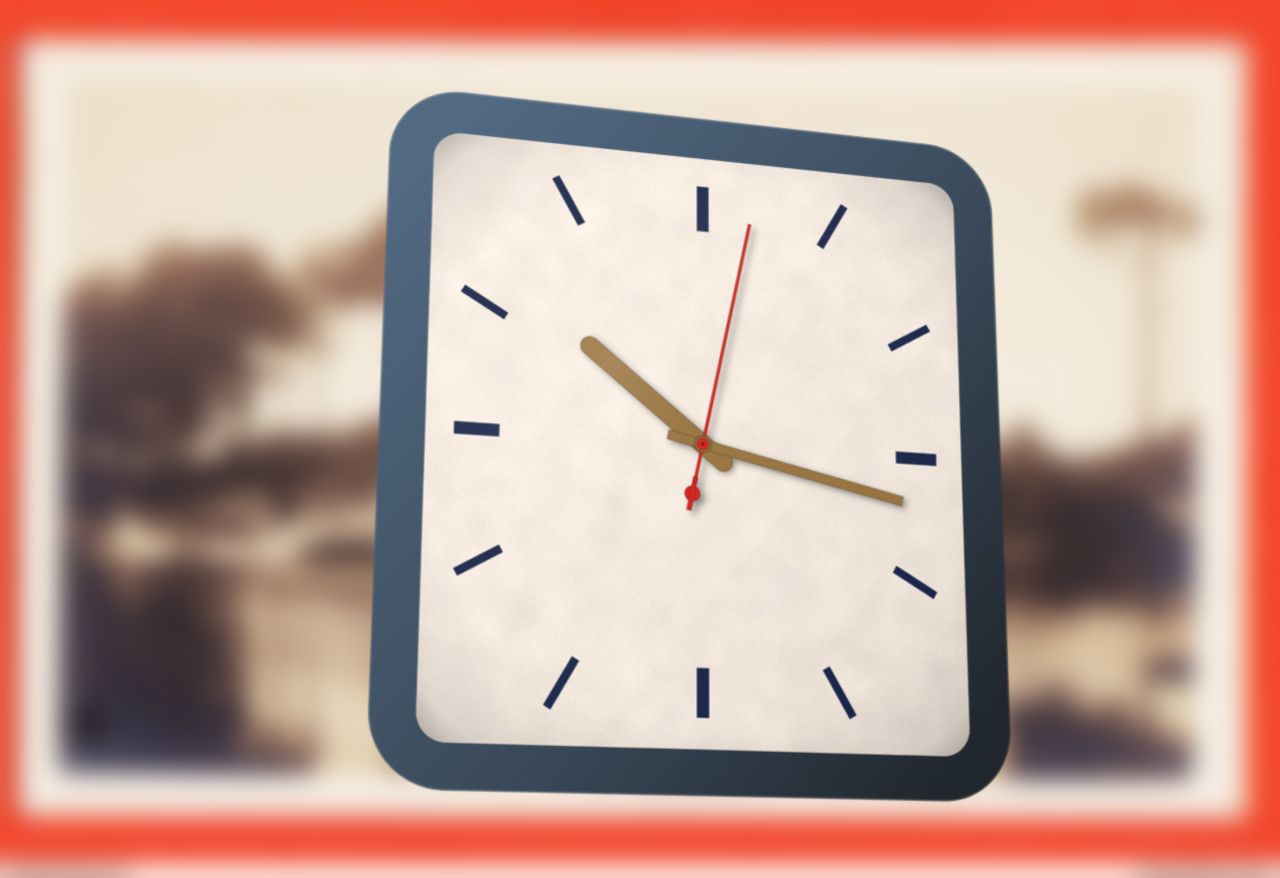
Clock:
10 h 17 min 02 s
